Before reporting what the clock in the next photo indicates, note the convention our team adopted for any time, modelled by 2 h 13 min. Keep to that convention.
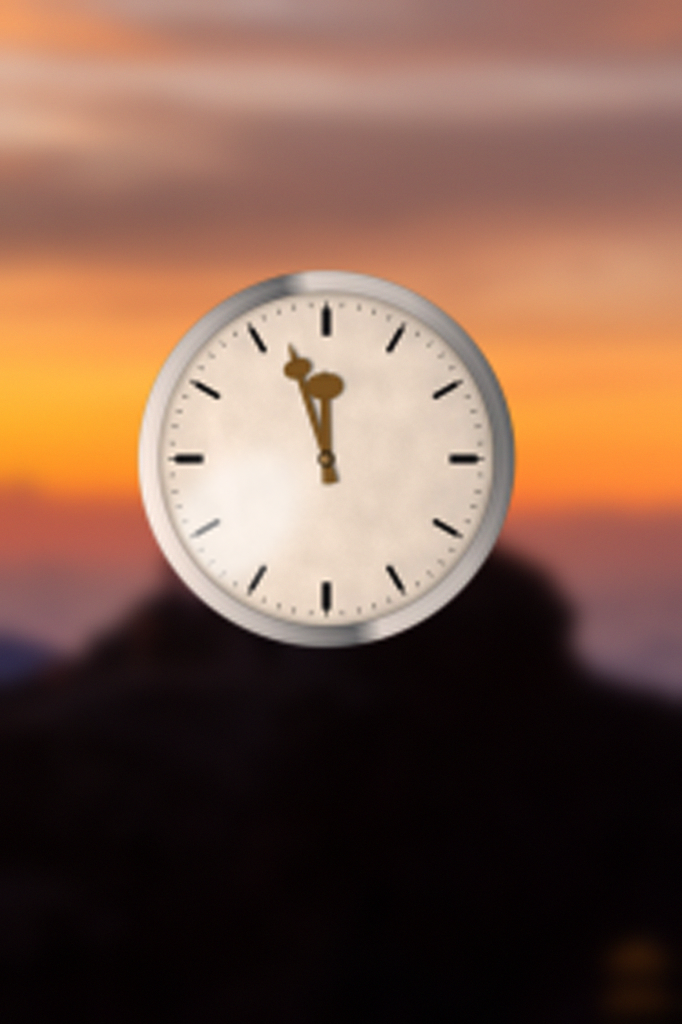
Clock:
11 h 57 min
